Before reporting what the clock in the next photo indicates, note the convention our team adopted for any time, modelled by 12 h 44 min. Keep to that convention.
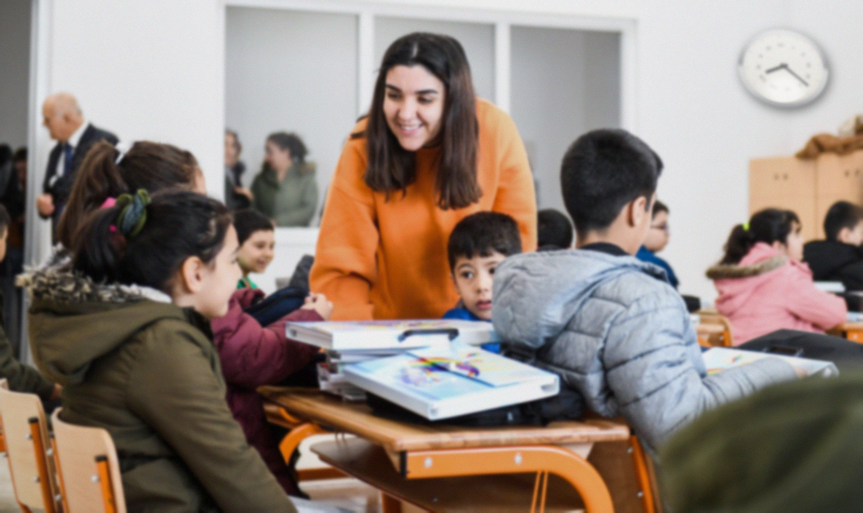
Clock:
8 h 23 min
